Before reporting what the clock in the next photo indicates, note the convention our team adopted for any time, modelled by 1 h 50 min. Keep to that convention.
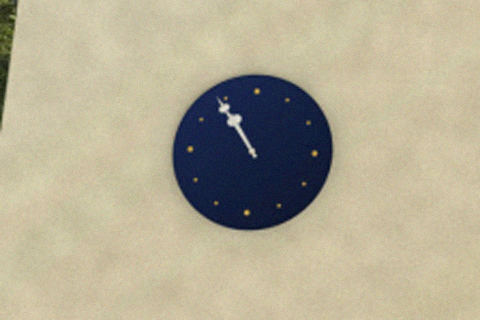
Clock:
10 h 54 min
